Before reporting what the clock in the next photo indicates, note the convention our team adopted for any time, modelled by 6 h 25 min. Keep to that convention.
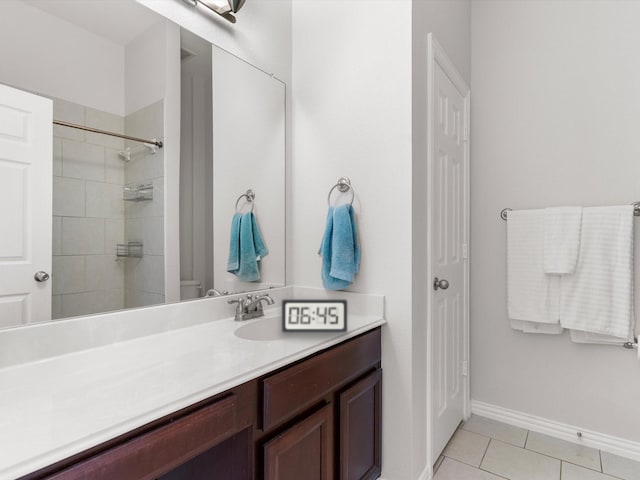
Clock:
6 h 45 min
